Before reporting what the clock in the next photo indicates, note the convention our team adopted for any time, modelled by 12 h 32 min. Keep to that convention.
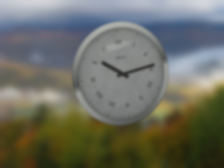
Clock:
10 h 14 min
